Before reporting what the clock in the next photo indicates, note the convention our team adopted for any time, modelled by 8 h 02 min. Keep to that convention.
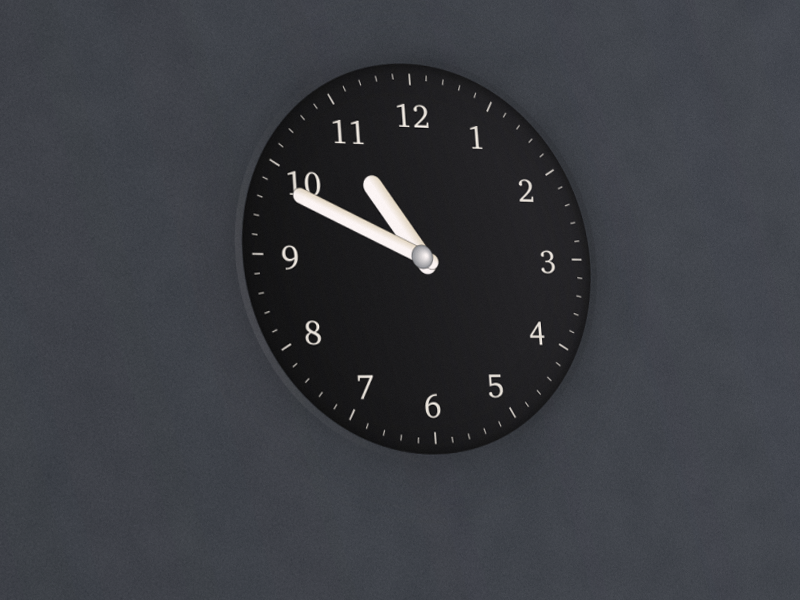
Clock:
10 h 49 min
